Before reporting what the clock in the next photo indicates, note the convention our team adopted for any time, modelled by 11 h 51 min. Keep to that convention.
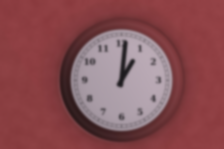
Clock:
1 h 01 min
